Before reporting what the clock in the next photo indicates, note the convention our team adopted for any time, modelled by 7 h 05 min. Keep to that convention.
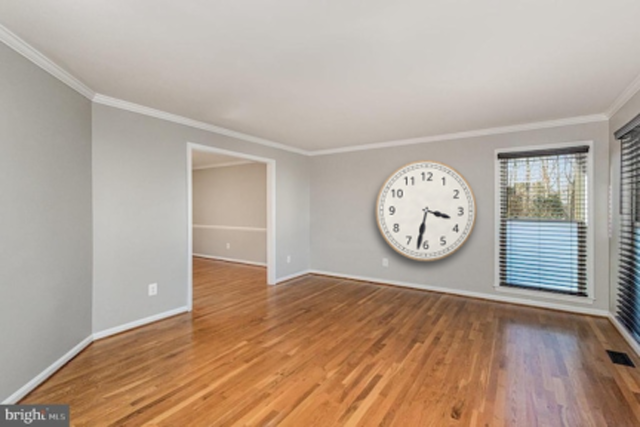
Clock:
3 h 32 min
